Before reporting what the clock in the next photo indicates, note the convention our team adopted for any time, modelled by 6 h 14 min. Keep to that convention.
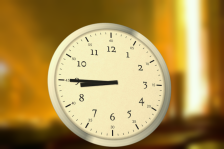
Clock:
8 h 45 min
